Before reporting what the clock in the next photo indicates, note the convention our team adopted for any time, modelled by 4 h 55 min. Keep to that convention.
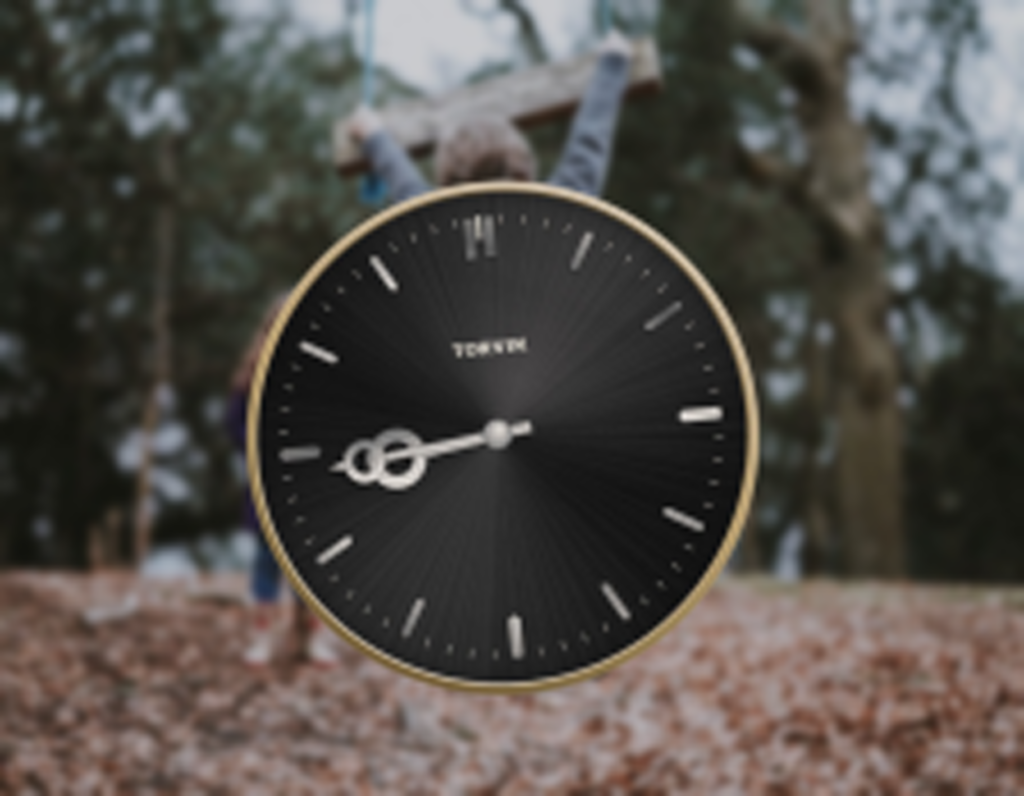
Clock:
8 h 44 min
